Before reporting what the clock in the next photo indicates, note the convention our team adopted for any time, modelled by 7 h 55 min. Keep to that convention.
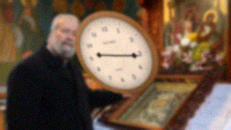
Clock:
9 h 16 min
